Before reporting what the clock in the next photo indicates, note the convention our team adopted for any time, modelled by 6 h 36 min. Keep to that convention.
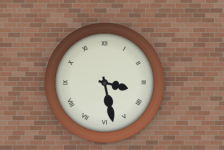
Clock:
3 h 28 min
